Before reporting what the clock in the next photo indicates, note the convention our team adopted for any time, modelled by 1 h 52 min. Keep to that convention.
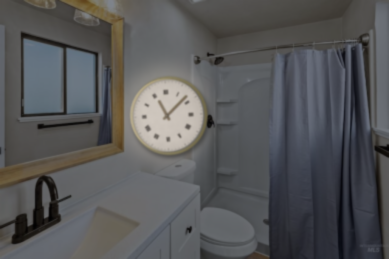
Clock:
11 h 08 min
